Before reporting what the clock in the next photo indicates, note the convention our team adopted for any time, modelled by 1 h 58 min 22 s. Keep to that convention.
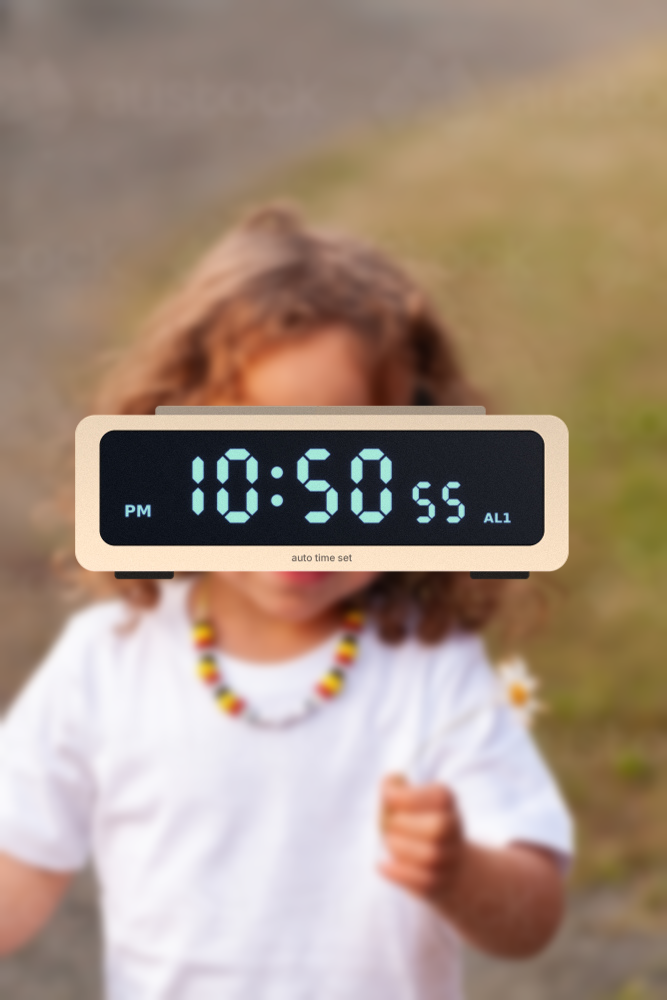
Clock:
10 h 50 min 55 s
